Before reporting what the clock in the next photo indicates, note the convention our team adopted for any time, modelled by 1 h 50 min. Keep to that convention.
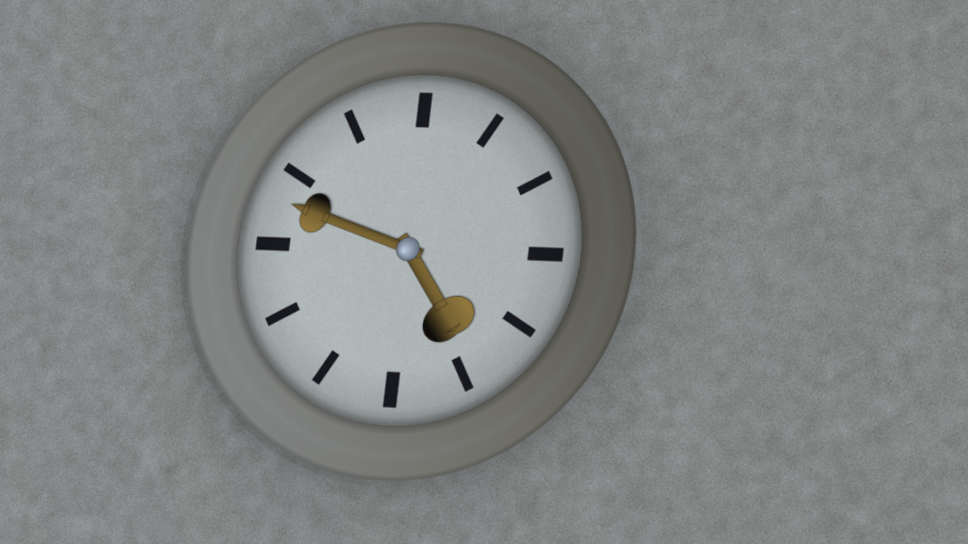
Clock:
4 h 48 min
